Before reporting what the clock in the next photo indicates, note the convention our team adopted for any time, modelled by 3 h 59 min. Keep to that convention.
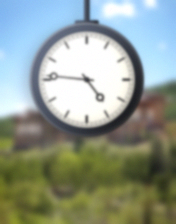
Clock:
4 h 46 min
